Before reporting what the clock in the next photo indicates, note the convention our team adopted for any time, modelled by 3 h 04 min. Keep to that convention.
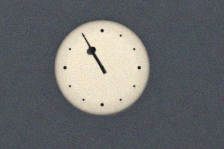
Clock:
10 h 55 min
